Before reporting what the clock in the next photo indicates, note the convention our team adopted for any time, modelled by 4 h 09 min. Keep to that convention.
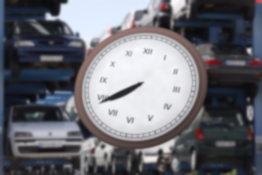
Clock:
7 h 39 min
